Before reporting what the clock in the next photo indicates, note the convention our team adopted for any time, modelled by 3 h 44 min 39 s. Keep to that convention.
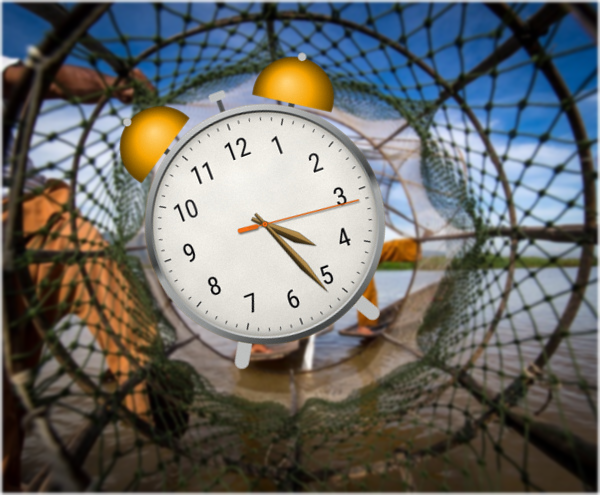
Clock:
4 h 26 min 16 s
